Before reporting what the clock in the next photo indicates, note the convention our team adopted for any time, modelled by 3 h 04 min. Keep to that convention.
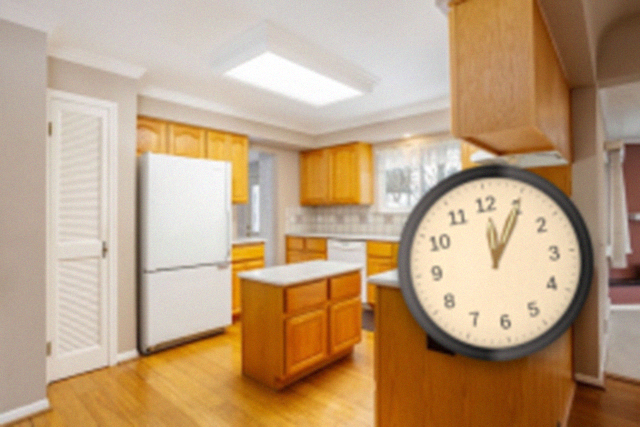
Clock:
12 h 05 min
